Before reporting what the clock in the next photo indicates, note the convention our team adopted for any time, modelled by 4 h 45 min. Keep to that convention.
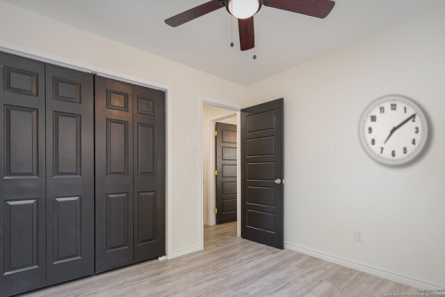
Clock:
7 h 09 min
